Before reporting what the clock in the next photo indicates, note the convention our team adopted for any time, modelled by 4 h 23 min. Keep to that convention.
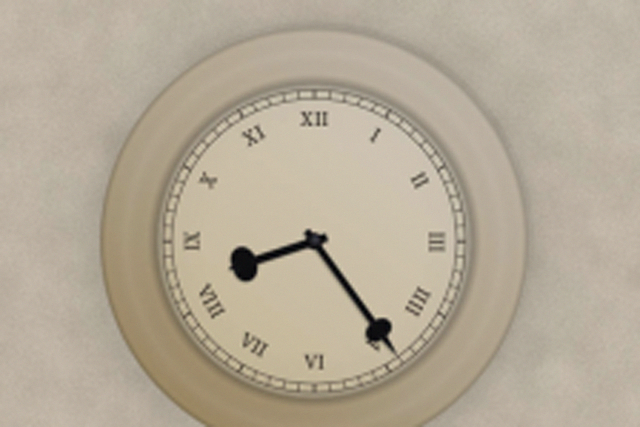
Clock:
8 h 24 min
